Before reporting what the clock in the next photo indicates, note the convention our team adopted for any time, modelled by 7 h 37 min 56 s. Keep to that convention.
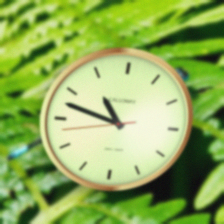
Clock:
10 h 47 min 43 s
